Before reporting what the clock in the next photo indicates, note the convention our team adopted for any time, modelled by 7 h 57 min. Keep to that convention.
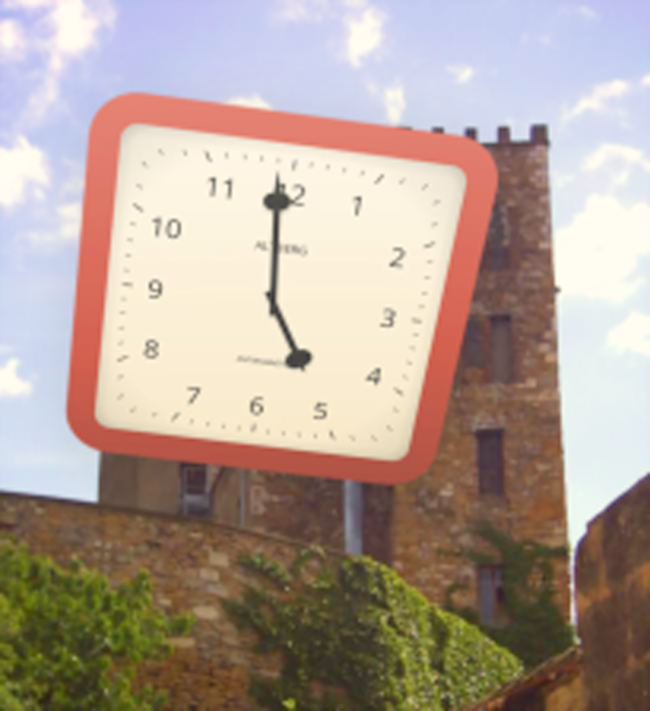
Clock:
4 h 59 min
